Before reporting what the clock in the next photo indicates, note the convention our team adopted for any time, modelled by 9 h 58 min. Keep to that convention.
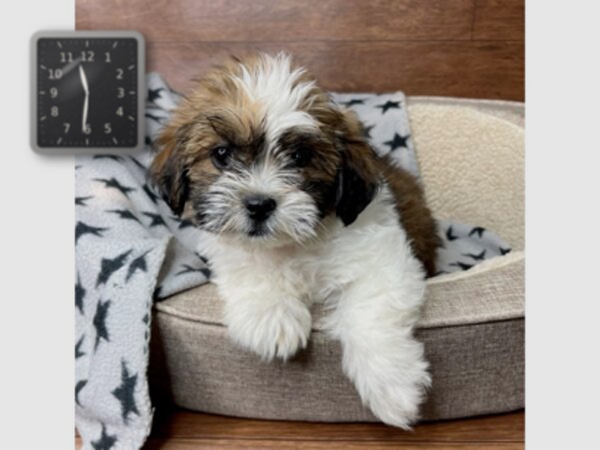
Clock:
11 h 31 min
